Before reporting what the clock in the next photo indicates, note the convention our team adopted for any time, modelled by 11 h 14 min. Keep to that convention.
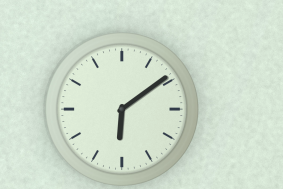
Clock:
6 h 09 min
